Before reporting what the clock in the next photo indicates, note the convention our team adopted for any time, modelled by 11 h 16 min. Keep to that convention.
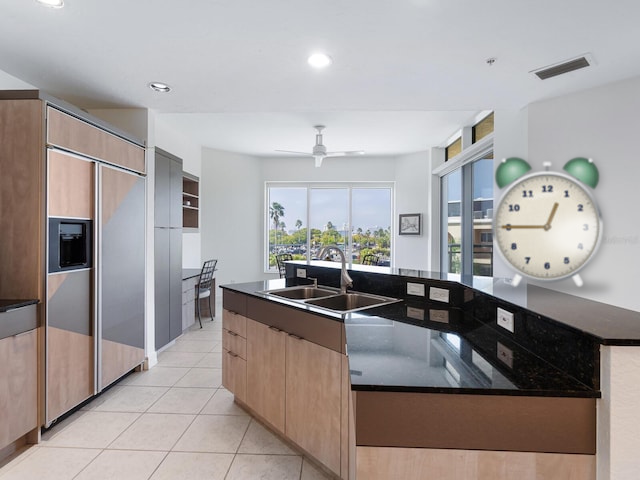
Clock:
12 h 45 min
